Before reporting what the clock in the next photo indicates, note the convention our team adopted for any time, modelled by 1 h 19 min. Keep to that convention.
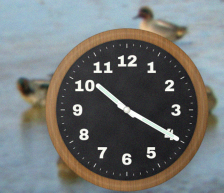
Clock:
10 h 20 min
